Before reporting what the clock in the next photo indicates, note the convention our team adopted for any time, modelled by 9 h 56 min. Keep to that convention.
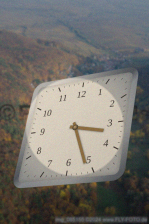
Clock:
3 h 26 min
